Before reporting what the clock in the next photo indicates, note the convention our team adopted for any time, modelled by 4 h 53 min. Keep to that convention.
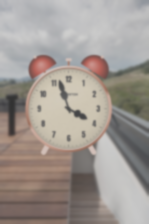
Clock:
3 h 57 min
